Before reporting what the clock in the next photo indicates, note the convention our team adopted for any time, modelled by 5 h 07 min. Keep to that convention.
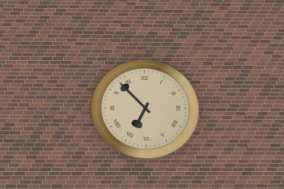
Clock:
6 h 53 min
